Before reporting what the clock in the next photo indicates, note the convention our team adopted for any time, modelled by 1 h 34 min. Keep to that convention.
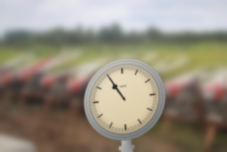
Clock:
10 h 55 min
